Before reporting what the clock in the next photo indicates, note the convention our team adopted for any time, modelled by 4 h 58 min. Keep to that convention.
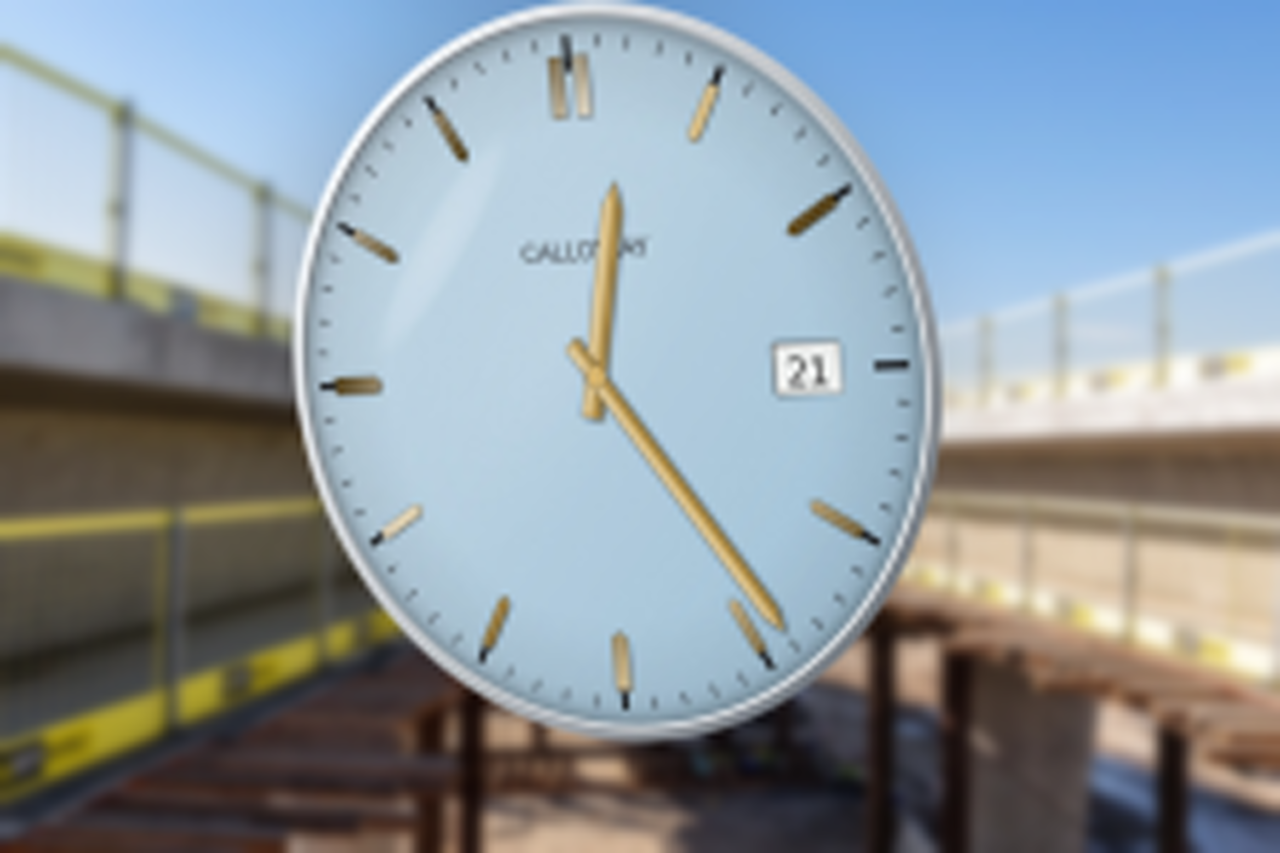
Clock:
12 h 24 min
